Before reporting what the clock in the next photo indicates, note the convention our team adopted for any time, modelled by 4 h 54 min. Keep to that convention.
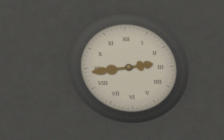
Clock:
2 h 44 min
